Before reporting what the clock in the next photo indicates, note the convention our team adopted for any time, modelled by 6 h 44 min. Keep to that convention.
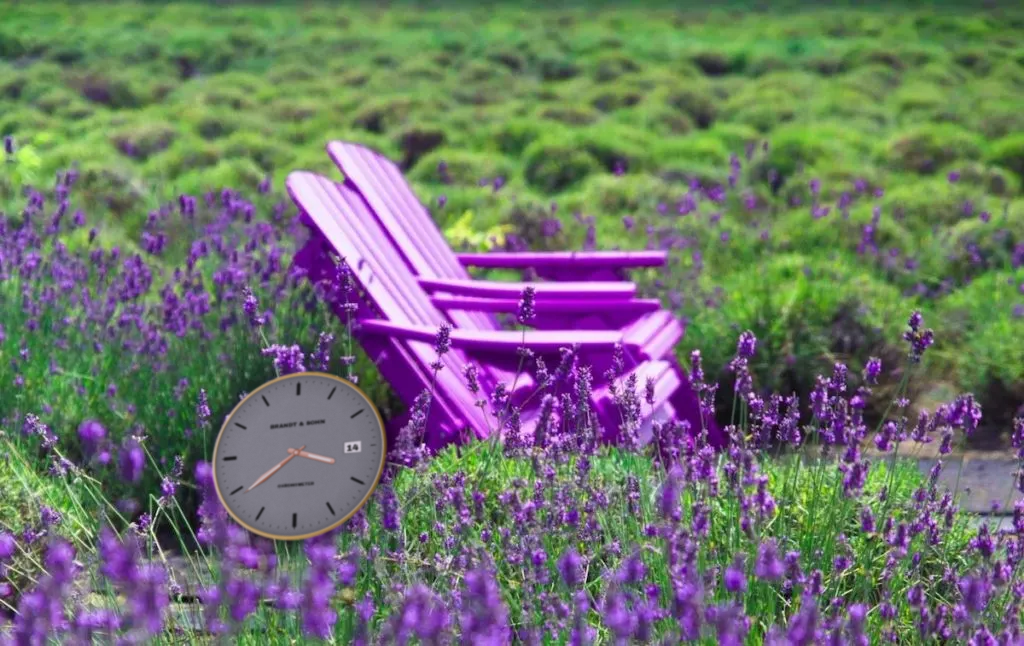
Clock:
3 h 39 min
